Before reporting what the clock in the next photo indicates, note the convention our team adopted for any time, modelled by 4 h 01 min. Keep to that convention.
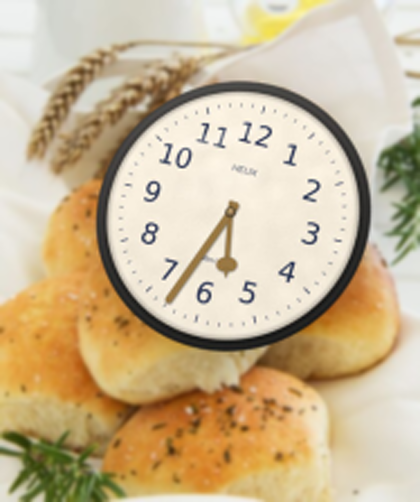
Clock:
5 h 33 min
